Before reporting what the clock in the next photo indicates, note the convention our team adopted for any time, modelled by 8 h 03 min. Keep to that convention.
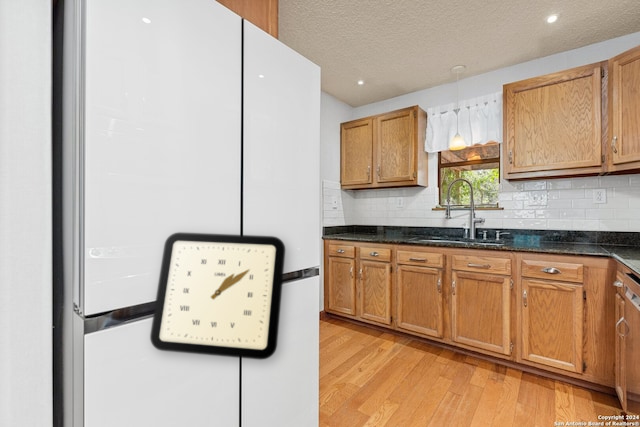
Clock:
1 h 08 min
